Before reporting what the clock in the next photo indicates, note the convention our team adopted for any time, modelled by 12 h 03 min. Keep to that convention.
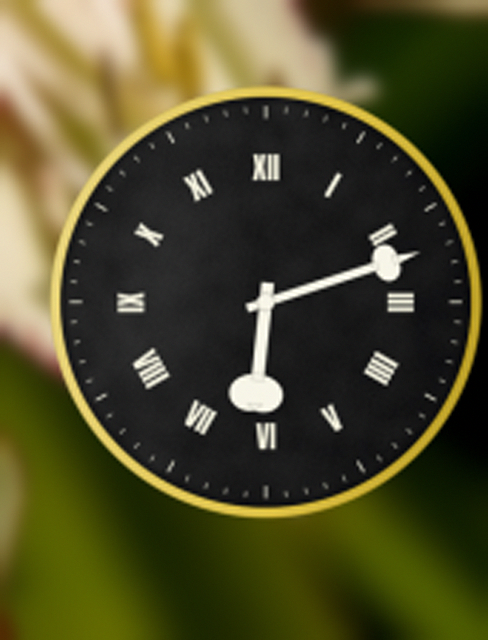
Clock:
6 h 12 min
